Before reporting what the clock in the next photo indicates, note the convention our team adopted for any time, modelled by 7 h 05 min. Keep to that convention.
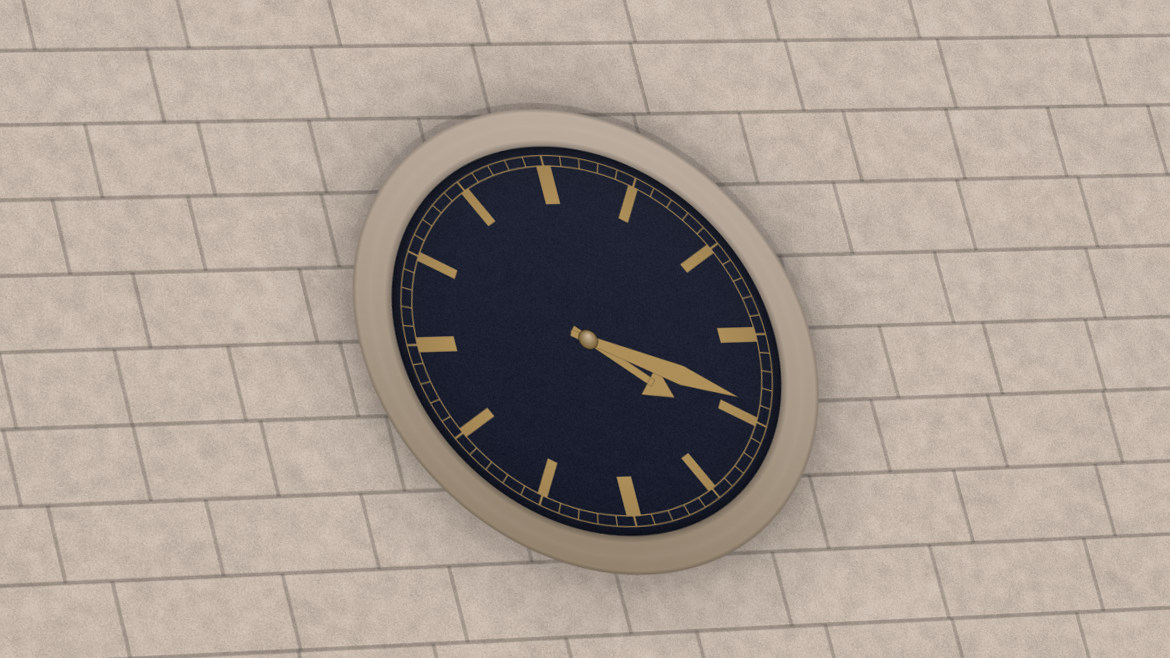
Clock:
4 h 19 min
